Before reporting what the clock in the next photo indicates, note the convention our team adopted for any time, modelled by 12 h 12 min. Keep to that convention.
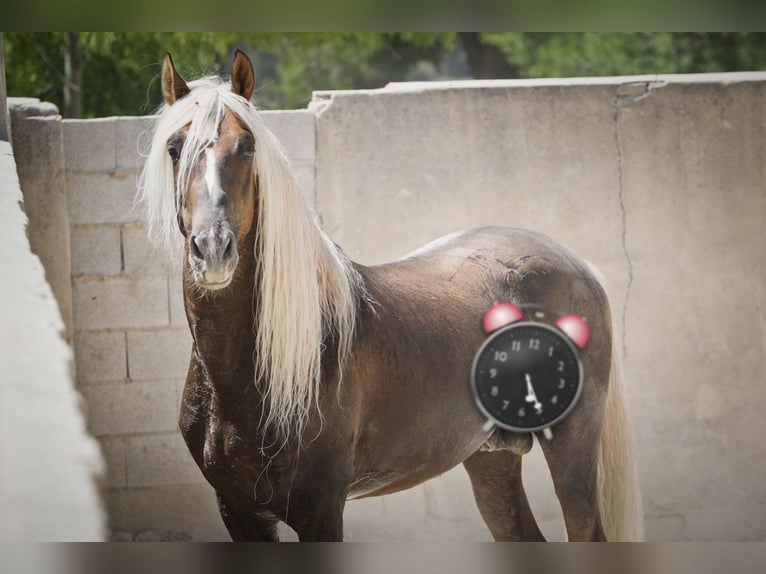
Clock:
5 h 25 min
